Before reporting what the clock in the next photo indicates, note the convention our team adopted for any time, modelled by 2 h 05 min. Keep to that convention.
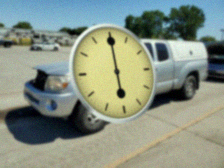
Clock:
6 h 00 min
